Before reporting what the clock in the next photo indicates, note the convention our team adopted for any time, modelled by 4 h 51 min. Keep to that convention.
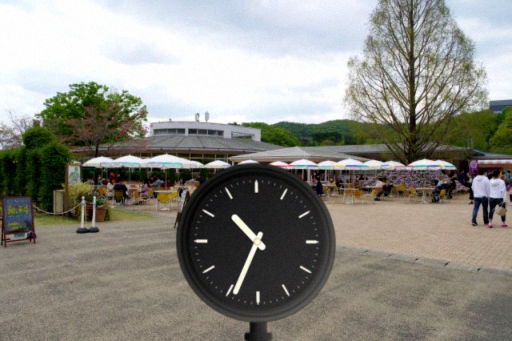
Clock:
10 h 34 min
